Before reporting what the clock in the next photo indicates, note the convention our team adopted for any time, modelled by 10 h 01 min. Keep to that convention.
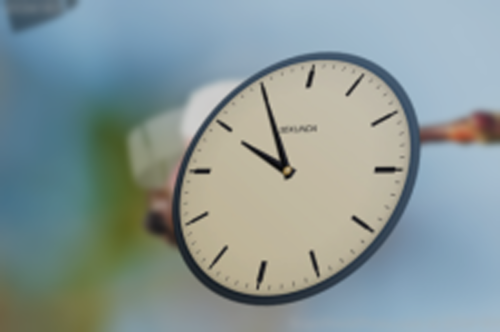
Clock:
9 h 55 min
